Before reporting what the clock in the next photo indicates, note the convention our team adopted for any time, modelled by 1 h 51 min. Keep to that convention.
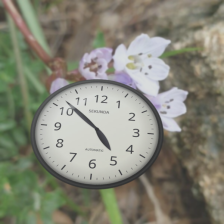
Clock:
4 h 52 min
